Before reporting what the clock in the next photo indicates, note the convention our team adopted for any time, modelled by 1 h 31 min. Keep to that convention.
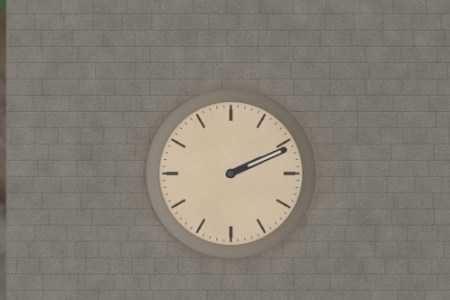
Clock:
2 h 11 min
